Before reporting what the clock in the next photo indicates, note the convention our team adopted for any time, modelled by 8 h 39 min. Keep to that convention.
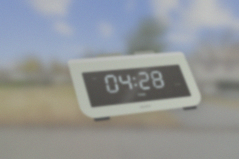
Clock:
4 h 28 min
